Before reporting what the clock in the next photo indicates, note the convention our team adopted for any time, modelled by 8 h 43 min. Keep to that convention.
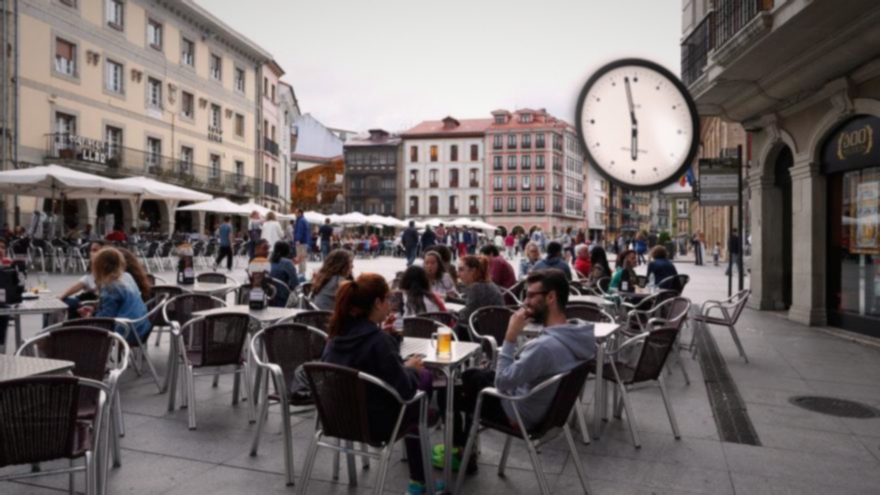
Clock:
5 h 58 min
